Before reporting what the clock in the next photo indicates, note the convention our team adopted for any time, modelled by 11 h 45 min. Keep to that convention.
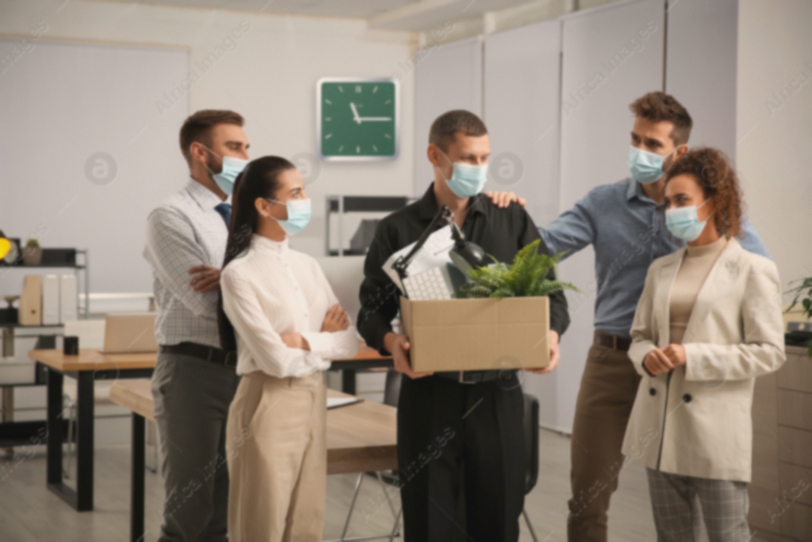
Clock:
11 h 15 min
